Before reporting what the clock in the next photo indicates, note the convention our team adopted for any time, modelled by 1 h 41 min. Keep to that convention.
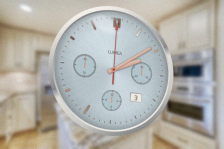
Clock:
2 h 09 min
